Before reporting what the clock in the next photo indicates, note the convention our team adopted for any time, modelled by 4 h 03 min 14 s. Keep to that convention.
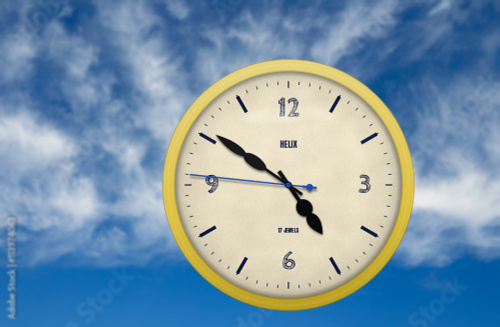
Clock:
4 h 50 min 46 s
